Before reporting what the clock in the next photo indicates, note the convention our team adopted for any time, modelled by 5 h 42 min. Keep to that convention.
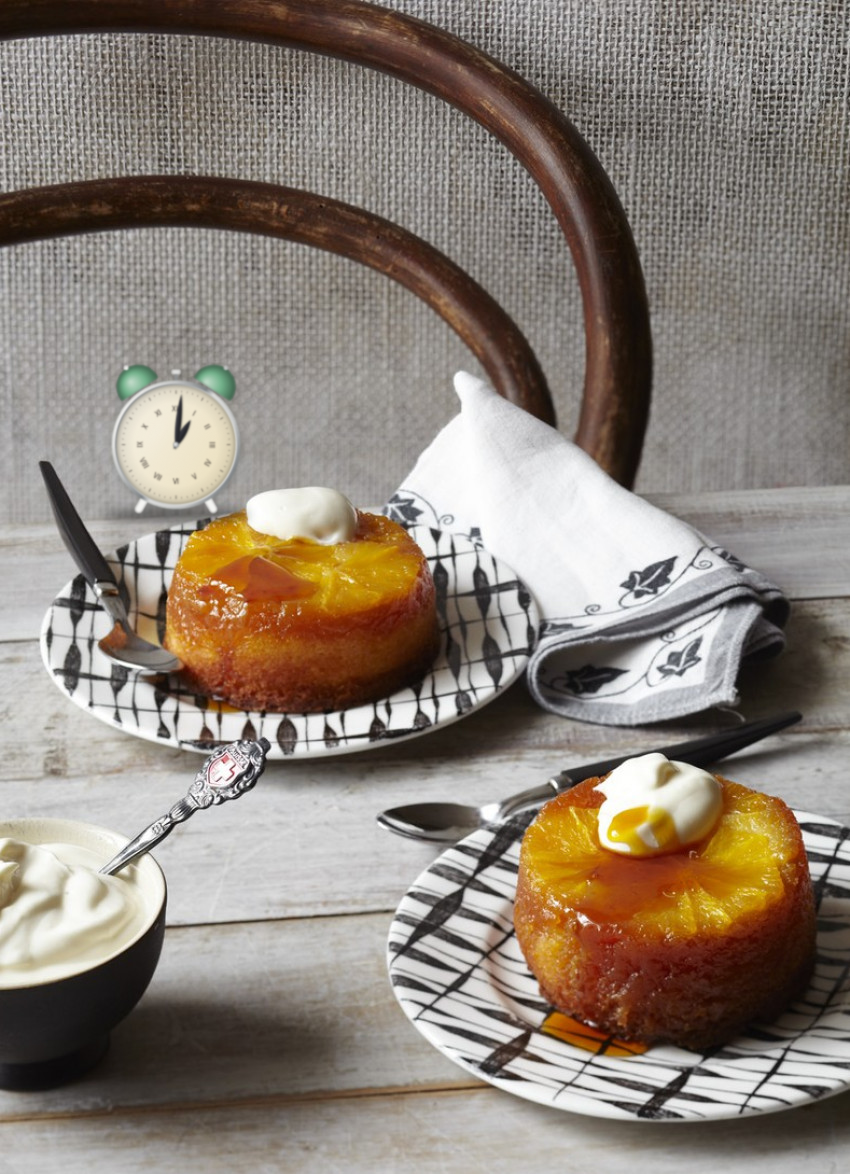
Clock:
1 h 01 min
